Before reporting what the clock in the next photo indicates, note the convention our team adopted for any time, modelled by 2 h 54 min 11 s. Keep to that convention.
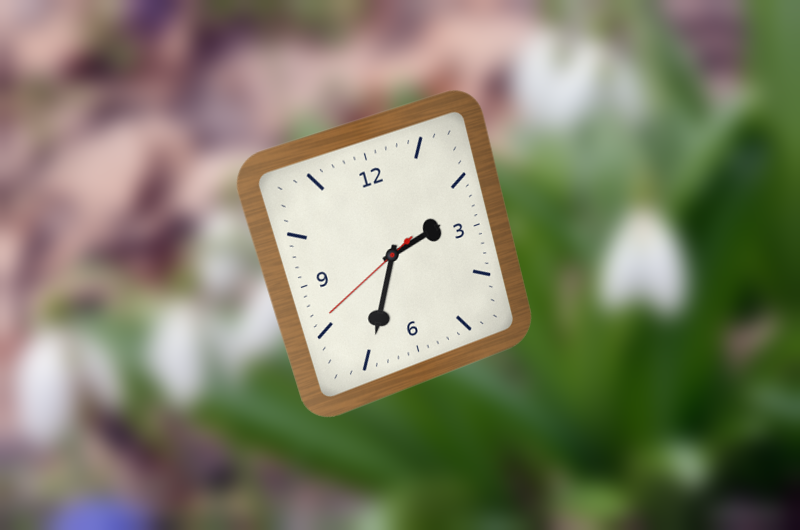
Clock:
2 h 34 min 41 s
